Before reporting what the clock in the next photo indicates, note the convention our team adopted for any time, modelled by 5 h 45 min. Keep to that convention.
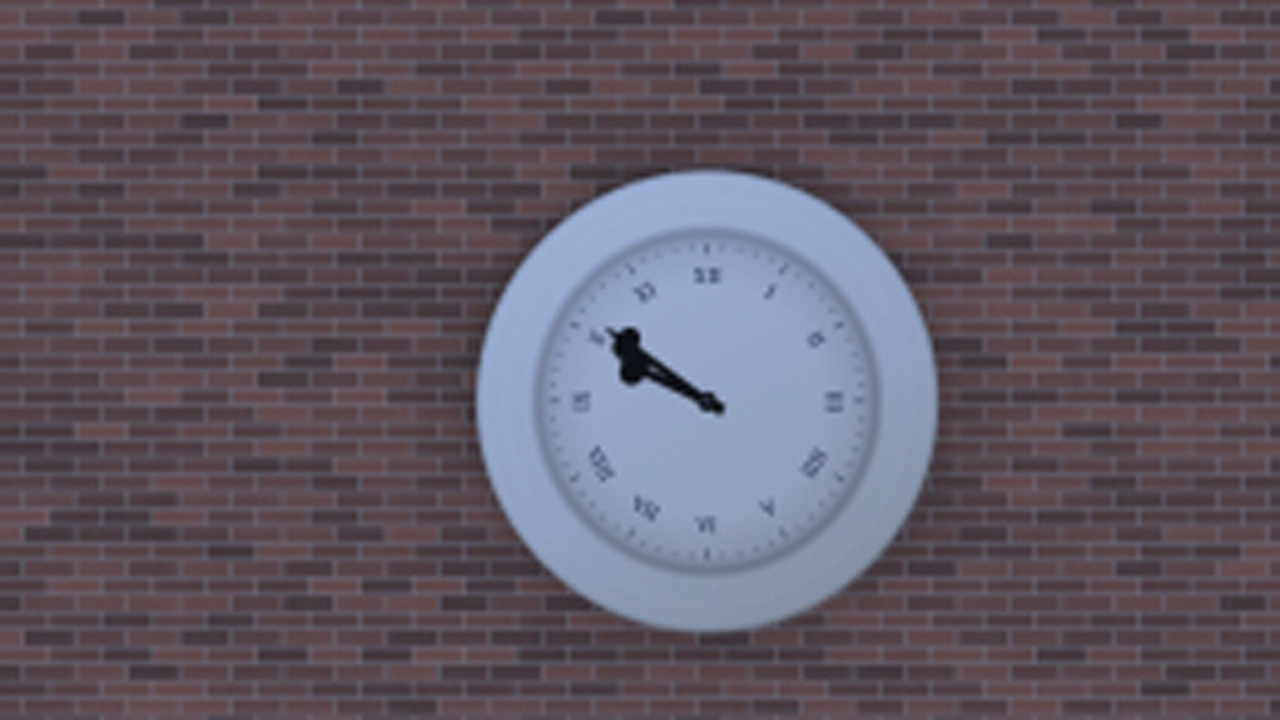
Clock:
9 h 51 min
